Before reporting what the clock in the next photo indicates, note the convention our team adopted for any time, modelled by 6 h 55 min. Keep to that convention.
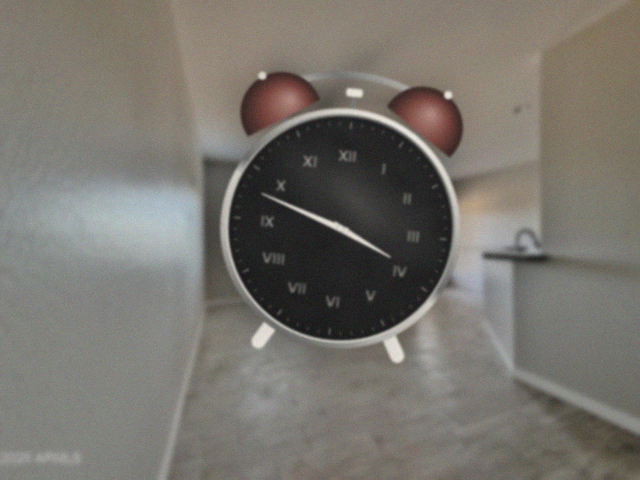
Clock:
3 h 48 min
